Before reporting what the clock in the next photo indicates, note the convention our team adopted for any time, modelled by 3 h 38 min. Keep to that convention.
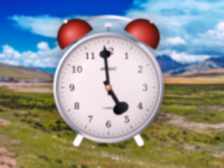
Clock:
4 h 59 min
